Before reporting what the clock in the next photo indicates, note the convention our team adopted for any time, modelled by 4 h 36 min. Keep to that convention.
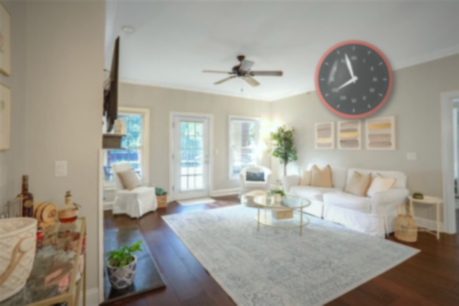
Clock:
7 h 57 min
